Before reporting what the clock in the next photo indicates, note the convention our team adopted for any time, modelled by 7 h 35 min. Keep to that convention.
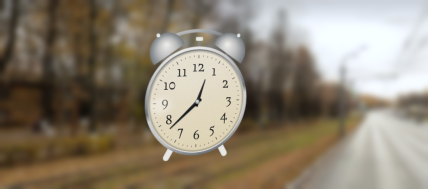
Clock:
12 h 38 min
